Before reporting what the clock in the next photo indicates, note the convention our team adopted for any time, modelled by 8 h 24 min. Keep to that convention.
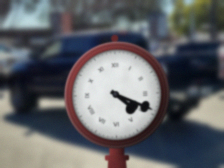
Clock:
4 h 19 min
